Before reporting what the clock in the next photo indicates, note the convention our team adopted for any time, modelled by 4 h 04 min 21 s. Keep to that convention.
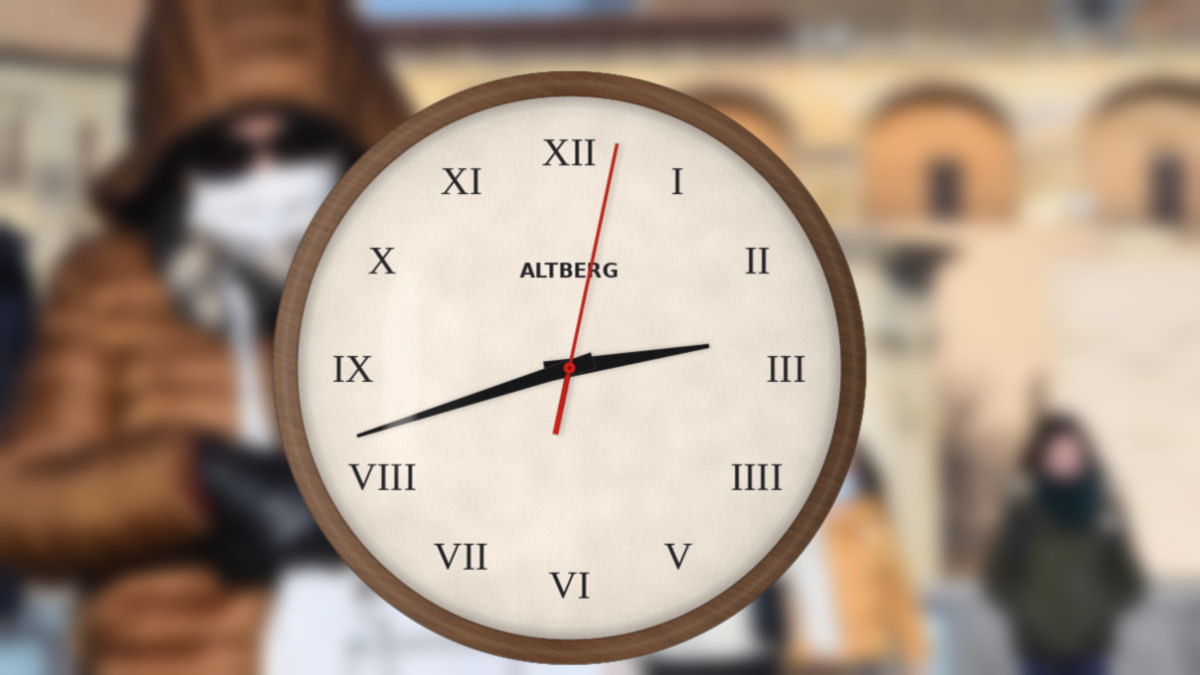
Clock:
2 h 42 min 02 s
